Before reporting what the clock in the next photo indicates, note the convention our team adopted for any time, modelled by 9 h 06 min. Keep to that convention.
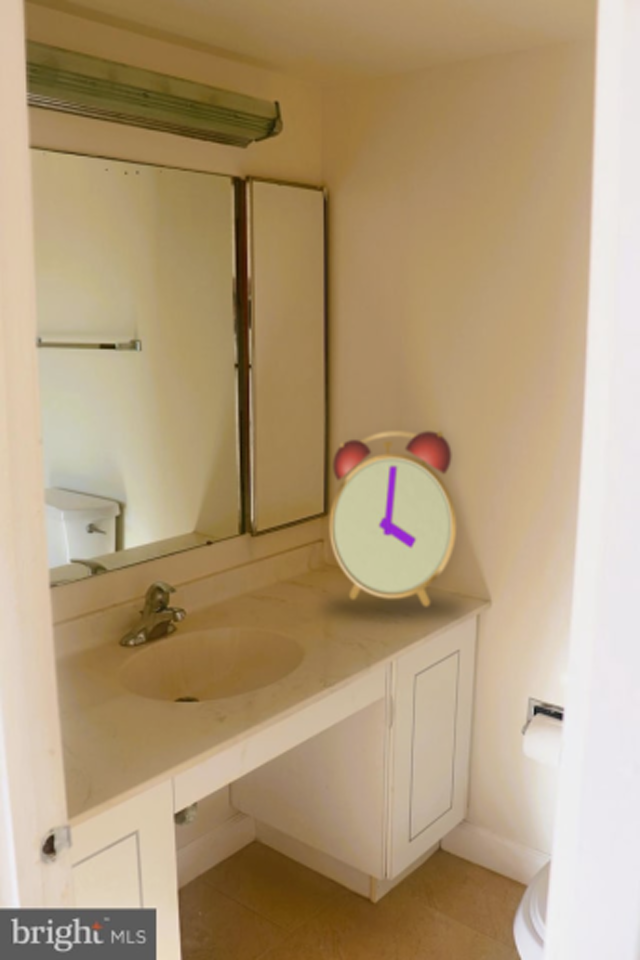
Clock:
4 h 01 min
